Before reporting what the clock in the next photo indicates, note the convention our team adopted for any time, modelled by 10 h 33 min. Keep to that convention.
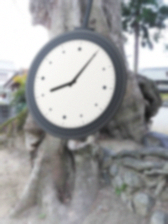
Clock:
8 h 05 min
